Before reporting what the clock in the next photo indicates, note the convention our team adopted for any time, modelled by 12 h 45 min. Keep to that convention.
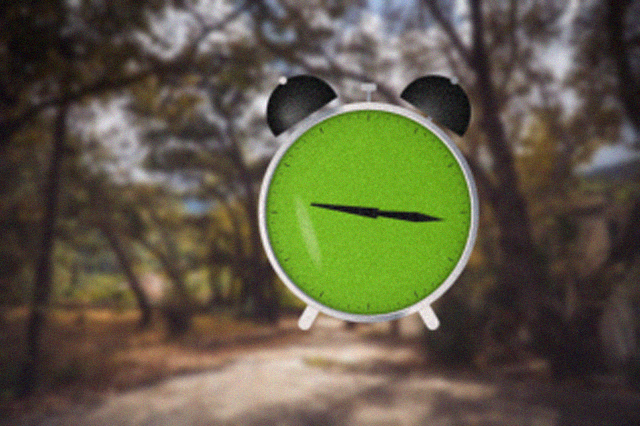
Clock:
9 h 16 min
